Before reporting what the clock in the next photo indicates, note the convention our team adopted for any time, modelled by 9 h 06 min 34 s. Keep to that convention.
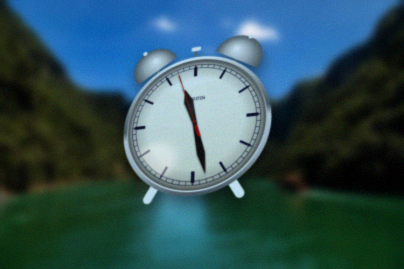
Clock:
11 h 27 min 57 s
